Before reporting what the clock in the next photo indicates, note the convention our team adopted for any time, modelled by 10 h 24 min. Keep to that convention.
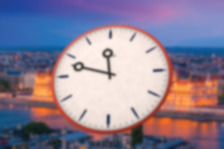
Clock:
11 h 48 min
